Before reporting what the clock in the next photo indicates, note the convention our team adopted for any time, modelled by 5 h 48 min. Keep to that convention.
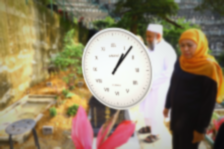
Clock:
1 h 07 min
